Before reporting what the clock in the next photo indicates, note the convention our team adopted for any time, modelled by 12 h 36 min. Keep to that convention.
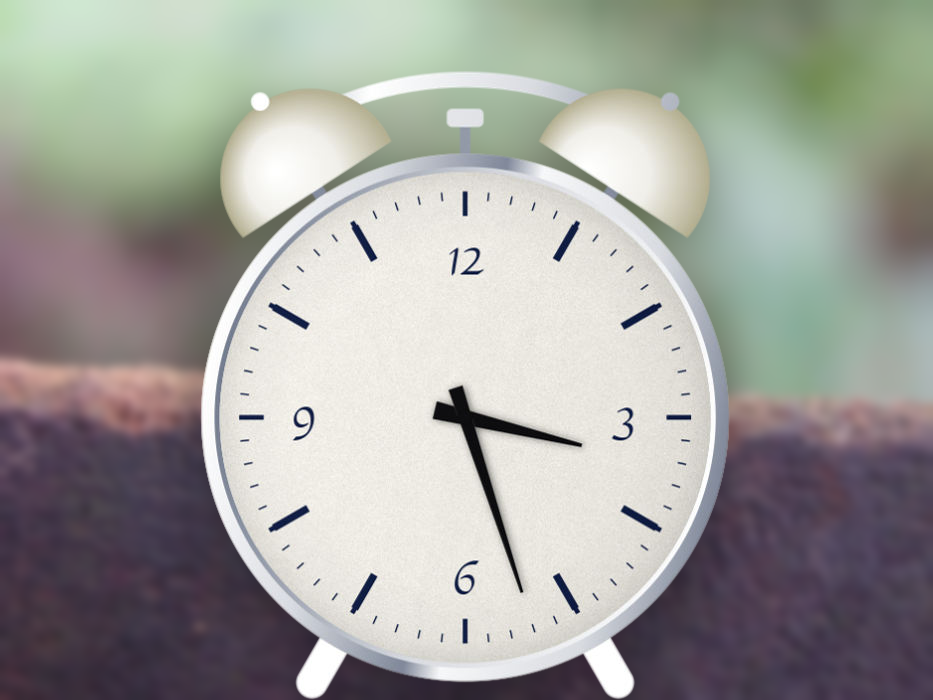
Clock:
3 h 27 min
